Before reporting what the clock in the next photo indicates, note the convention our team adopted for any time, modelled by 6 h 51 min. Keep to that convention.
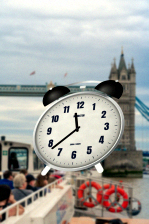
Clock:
11 h 38 min
